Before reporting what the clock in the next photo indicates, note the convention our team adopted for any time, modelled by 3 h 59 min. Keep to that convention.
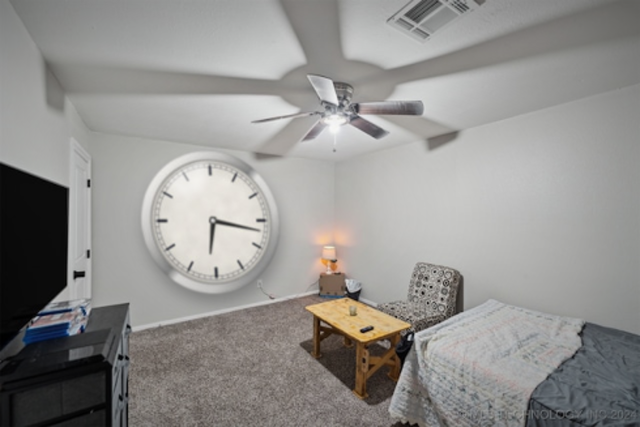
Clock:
6 h 17 min
